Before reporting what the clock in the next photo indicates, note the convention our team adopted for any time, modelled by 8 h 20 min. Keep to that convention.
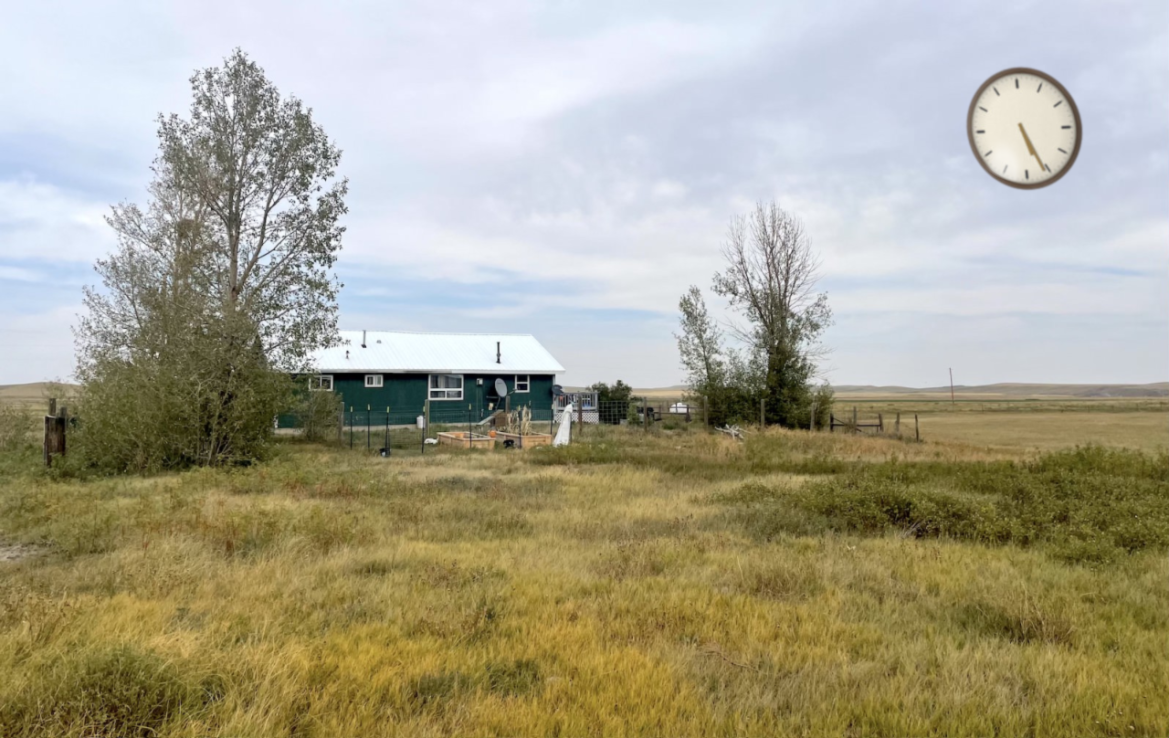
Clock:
5 h 26 min
